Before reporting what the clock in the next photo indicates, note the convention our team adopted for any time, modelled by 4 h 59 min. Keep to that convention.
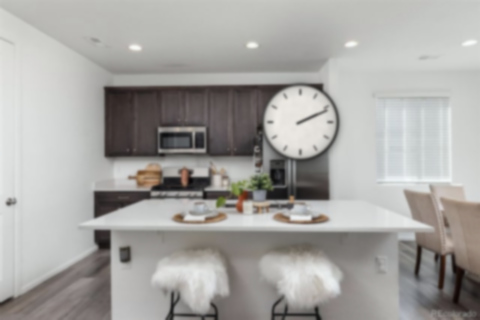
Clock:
2 h 11 min
